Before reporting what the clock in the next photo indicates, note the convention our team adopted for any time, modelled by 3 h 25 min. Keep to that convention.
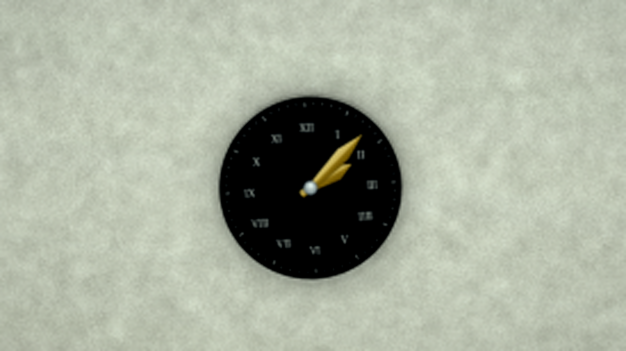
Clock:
2 h 08 min
